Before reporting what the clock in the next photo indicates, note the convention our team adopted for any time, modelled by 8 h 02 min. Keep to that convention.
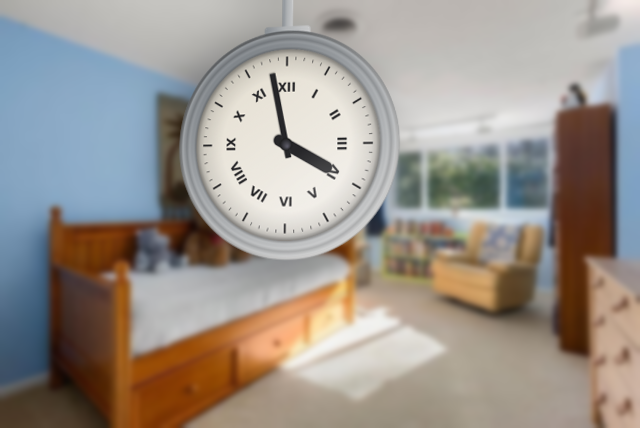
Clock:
3 h 58 min
